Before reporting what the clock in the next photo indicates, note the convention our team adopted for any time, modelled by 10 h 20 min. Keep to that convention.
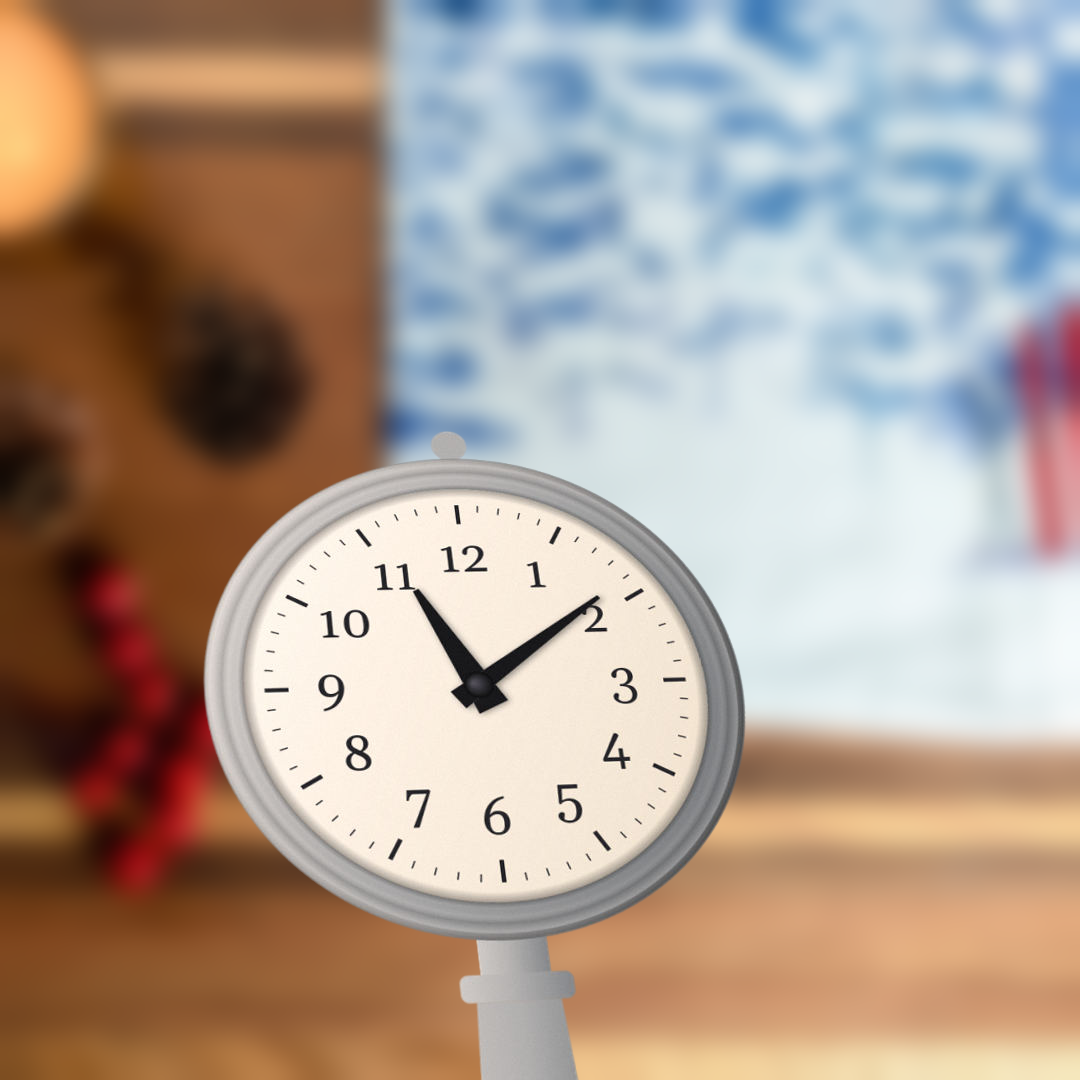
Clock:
11 h 09 min
